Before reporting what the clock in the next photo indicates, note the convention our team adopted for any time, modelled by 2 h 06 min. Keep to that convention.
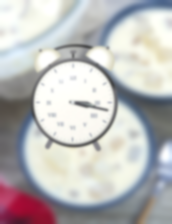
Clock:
3 h 17 min
